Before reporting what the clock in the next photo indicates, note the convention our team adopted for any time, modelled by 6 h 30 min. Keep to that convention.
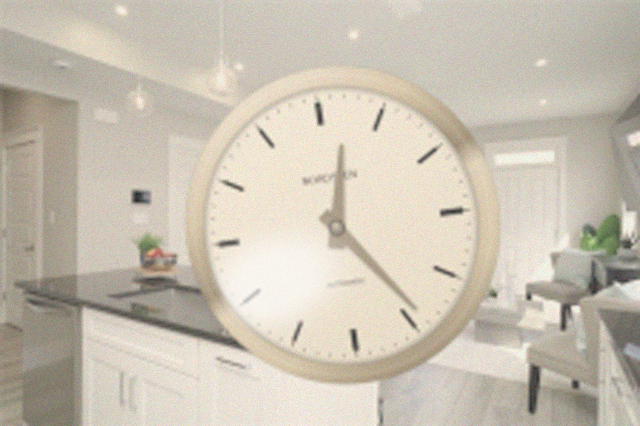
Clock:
12 h 24 min
